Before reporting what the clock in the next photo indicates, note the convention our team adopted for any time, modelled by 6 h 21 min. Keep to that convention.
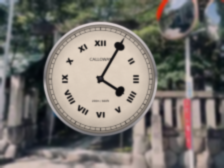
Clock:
4 h 05 min
